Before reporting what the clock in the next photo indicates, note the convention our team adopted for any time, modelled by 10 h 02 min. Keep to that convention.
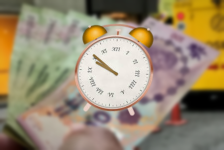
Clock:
9 h 51 min
